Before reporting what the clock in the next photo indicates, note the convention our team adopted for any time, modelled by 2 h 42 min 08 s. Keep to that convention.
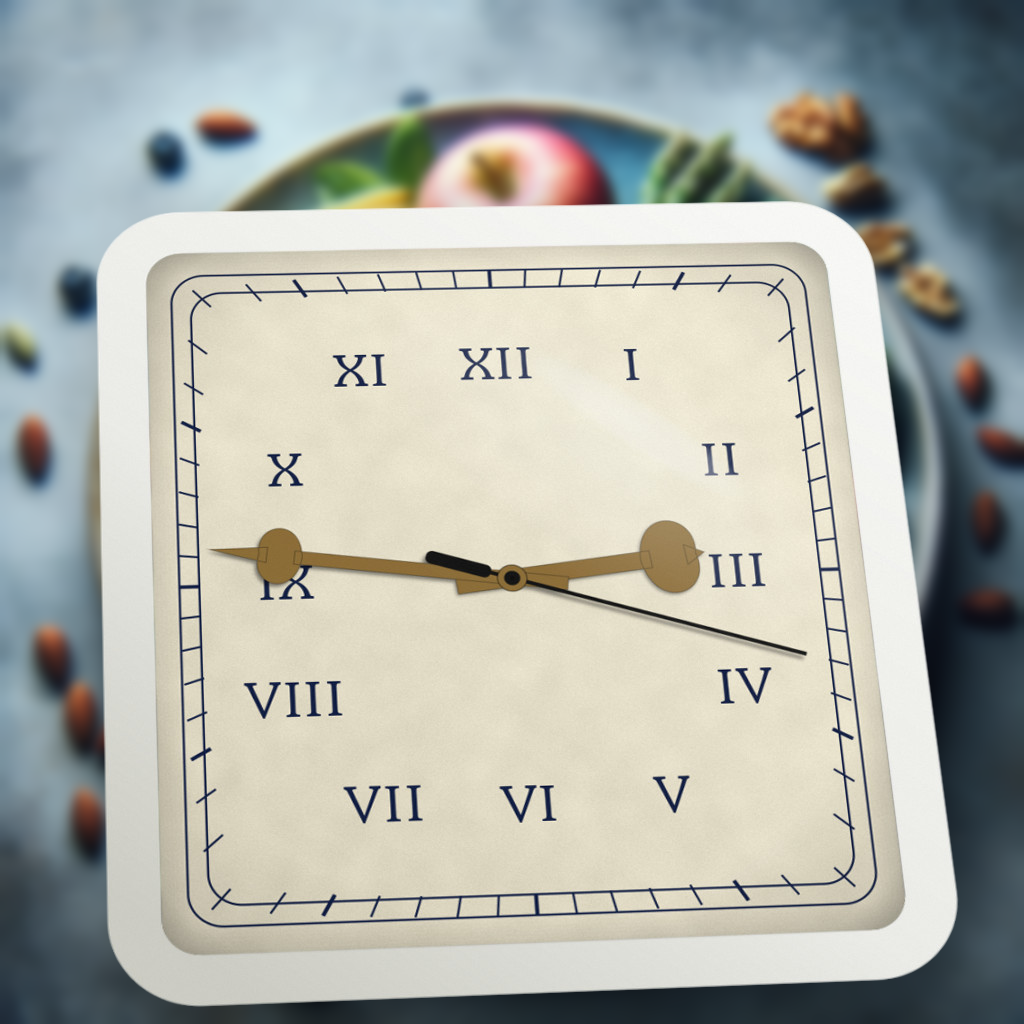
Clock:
2 h 46 min 18 s
